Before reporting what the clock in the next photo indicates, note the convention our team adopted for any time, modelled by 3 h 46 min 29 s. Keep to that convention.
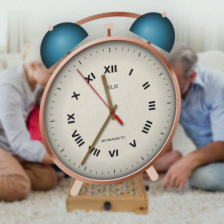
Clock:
11 h 35 min 54 s
